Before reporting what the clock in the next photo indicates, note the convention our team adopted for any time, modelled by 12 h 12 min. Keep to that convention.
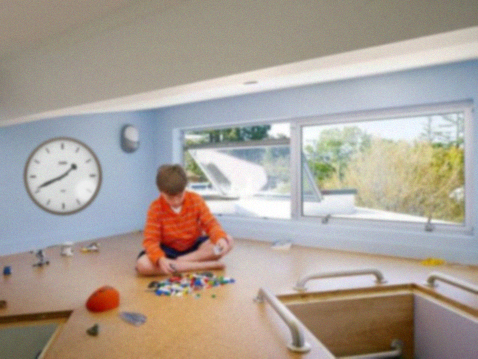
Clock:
1 h 41 min
